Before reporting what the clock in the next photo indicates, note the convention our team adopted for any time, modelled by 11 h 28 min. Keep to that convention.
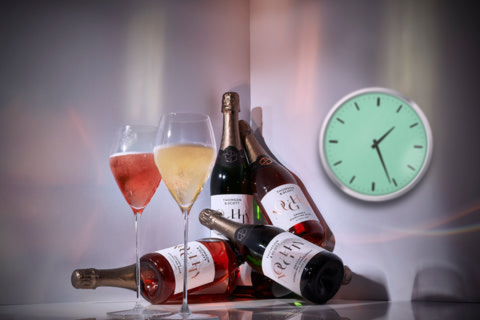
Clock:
1 h 26 min
